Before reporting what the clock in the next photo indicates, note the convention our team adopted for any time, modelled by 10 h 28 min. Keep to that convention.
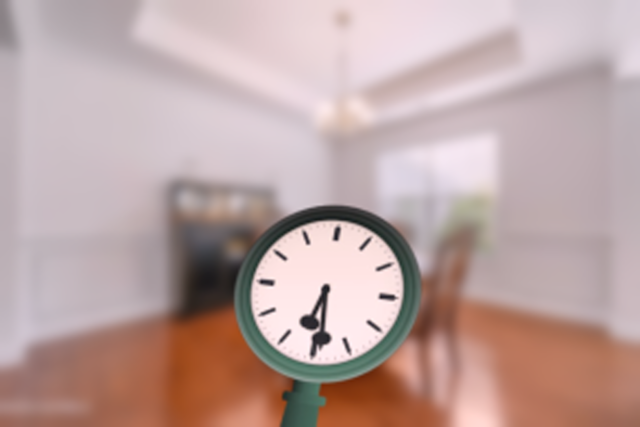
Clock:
6 h 29 min
